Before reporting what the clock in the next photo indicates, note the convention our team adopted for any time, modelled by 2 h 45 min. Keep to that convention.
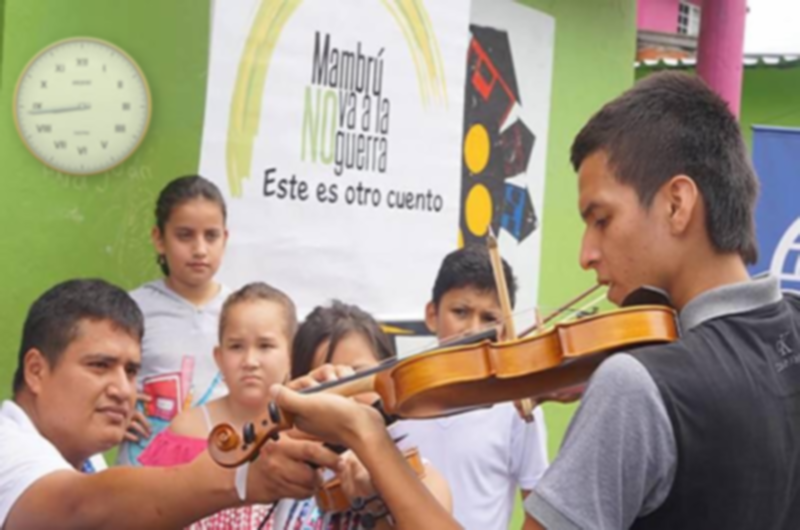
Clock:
8 h 44 min
